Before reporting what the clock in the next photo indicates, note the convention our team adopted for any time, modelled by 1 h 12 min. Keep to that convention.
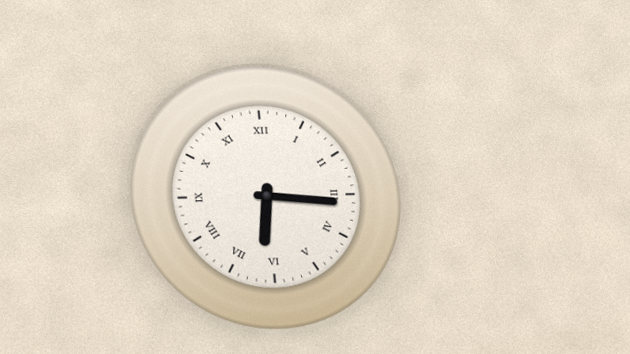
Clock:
6 h 16 min
